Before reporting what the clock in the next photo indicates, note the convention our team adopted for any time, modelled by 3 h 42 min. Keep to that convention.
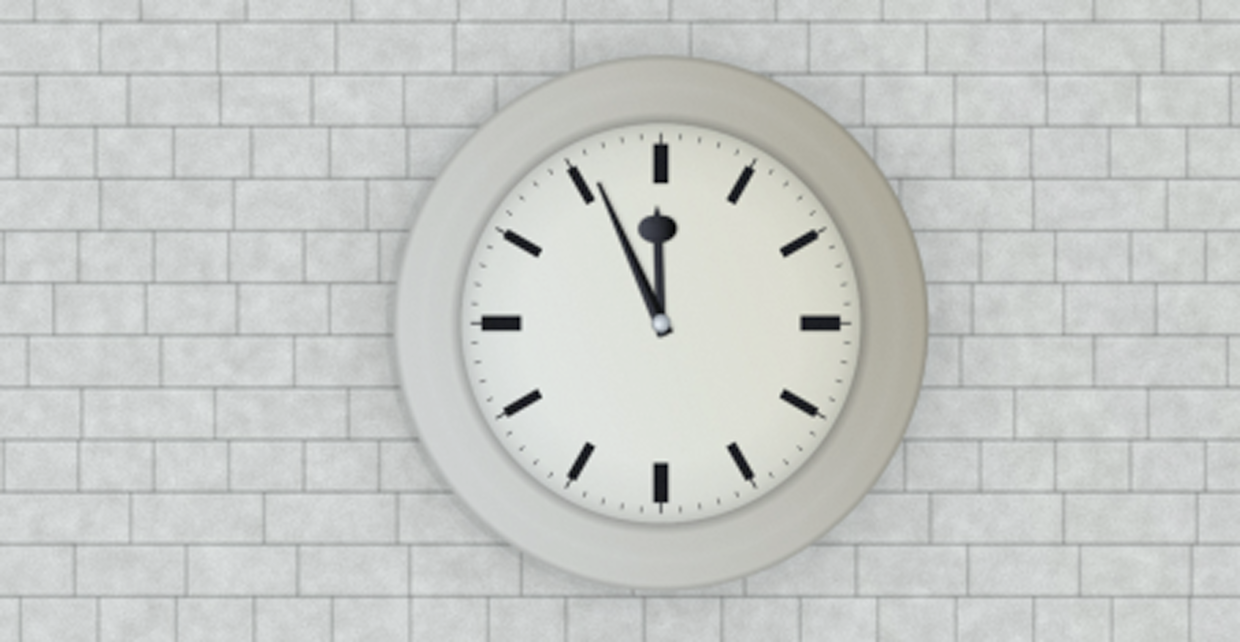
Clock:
11 h 56 min
